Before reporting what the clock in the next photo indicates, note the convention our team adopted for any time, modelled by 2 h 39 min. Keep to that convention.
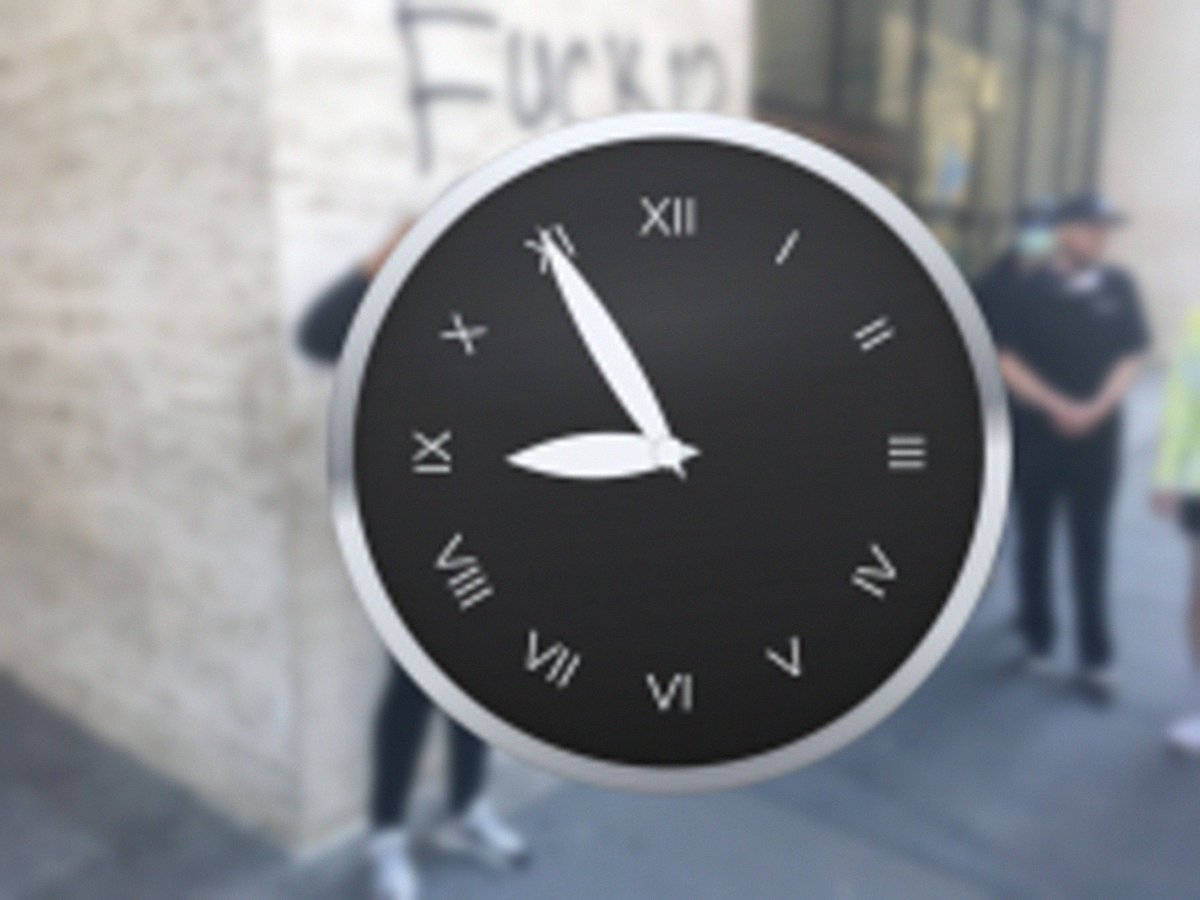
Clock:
8 h 55 min
